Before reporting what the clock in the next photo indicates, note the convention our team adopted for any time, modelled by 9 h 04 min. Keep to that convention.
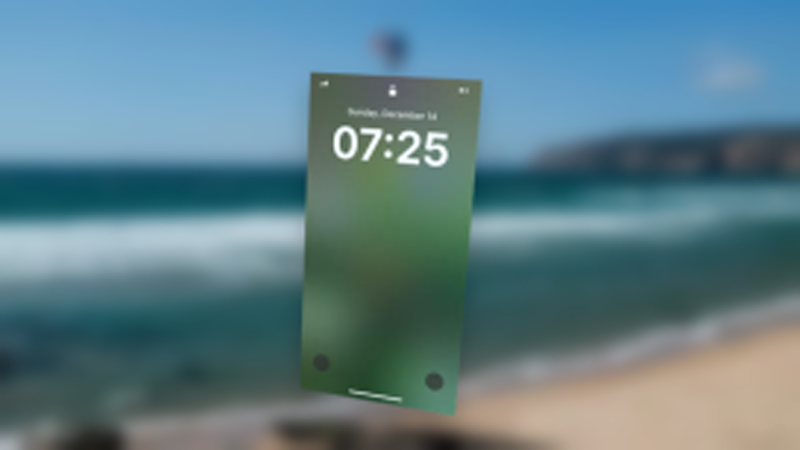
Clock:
7 h 25 min
